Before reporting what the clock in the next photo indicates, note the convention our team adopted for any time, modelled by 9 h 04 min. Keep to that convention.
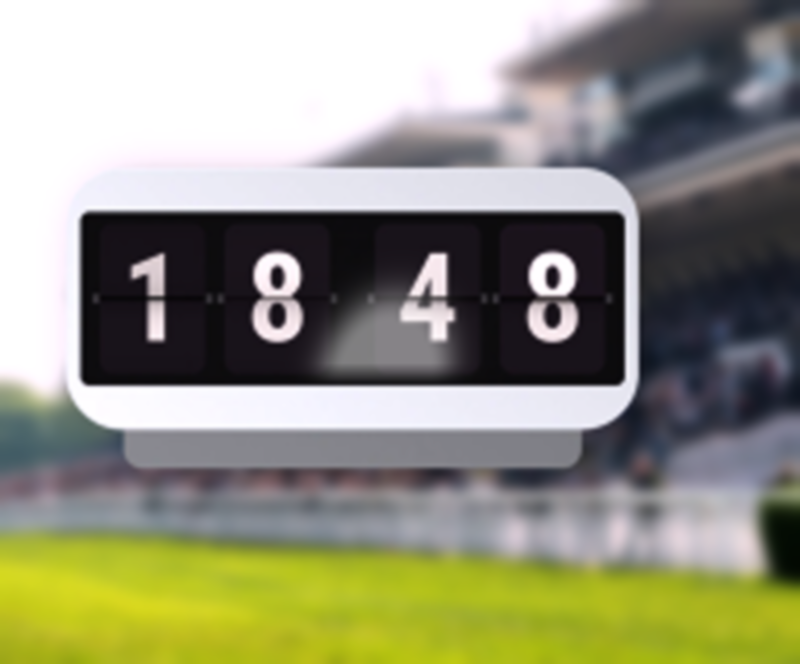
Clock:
18 h 48 min
